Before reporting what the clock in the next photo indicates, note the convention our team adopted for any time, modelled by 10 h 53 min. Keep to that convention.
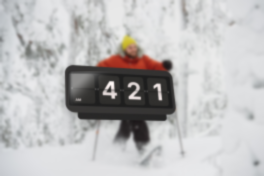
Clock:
4 h 21 min
